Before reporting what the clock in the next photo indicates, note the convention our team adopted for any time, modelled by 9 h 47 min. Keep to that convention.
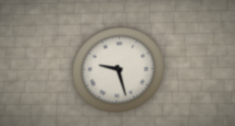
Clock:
9 h 27 min
